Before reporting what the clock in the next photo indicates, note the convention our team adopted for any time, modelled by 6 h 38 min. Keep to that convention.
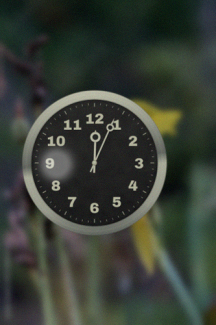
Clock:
12 h 04 min
